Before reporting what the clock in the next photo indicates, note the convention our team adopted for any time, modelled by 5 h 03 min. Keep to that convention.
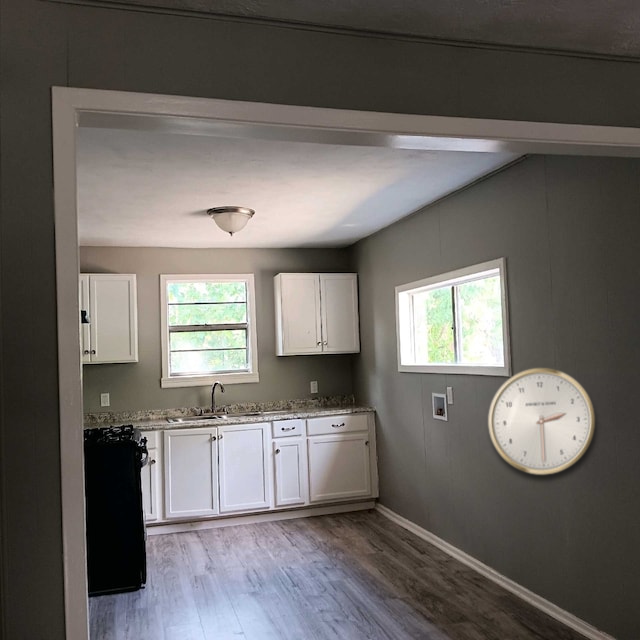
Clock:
2 h 30 min
